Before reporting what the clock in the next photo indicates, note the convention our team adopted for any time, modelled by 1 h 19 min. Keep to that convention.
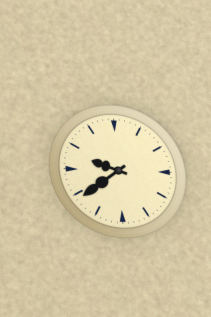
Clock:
9 h 39 min
